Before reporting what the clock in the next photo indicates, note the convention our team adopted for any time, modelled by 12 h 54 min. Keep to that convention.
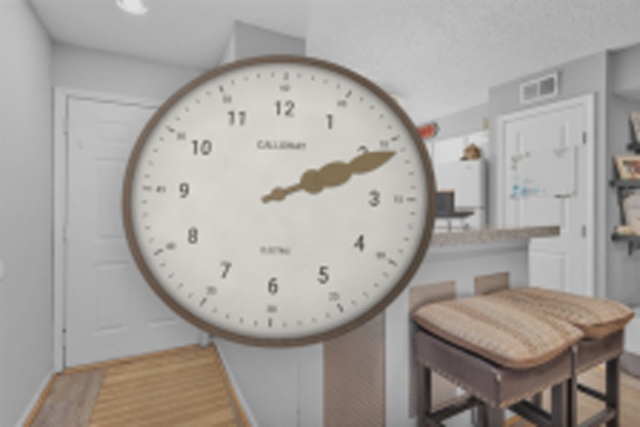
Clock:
2 h 11 min
